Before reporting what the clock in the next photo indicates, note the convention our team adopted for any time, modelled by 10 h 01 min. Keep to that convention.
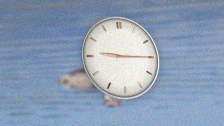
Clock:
9 h 15 min
